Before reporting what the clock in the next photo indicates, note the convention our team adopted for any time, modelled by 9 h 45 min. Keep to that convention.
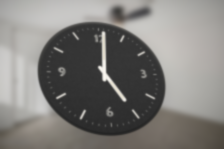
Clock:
5 h 01 min
